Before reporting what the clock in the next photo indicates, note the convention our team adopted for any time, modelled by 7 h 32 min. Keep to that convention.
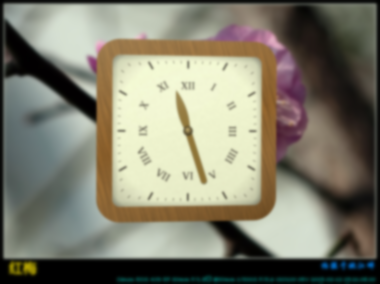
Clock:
11 h 27 min
